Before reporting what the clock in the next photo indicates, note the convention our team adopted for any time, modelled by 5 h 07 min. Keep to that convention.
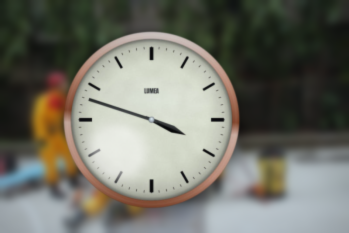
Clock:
3 h 48 min
